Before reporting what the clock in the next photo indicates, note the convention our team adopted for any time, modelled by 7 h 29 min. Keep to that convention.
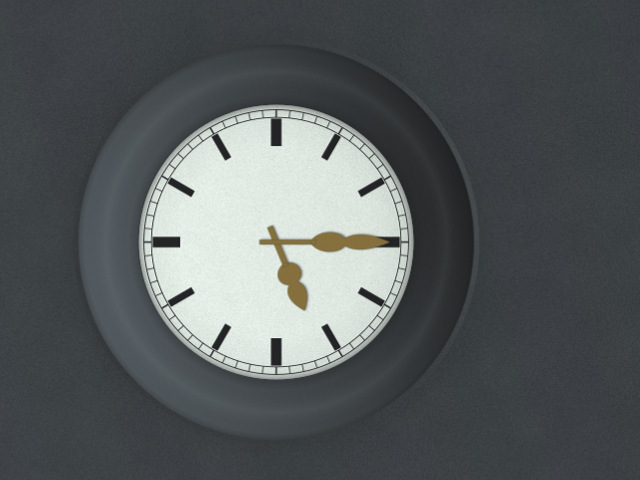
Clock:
5 h 15 min
